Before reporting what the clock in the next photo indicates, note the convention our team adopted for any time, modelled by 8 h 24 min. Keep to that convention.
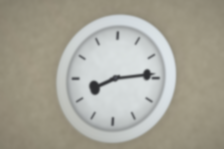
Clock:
8 h 14 min
